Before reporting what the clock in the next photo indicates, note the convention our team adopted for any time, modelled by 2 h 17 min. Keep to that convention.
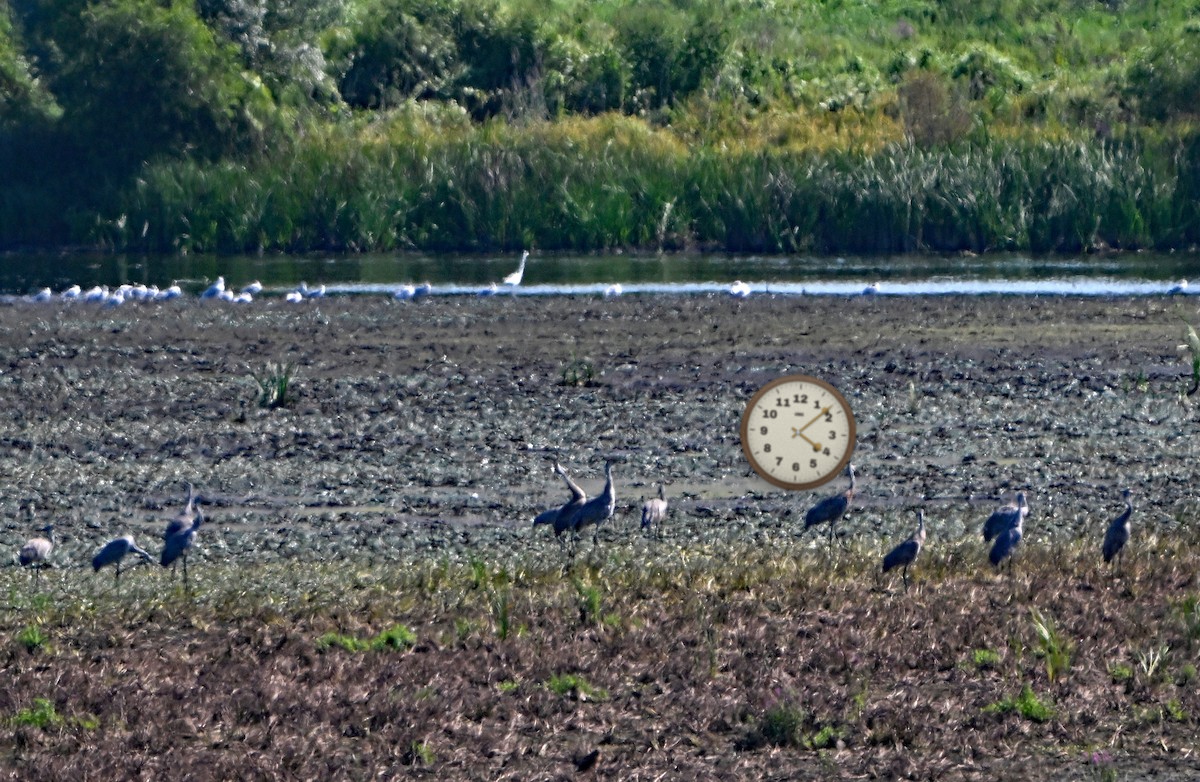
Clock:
4 h 08 min
